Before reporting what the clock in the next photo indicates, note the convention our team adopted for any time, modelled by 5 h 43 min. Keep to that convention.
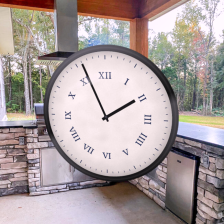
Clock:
1 h 56 min
